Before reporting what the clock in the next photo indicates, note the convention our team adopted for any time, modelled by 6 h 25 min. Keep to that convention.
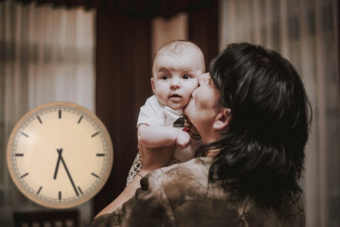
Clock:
6 h 26 min
